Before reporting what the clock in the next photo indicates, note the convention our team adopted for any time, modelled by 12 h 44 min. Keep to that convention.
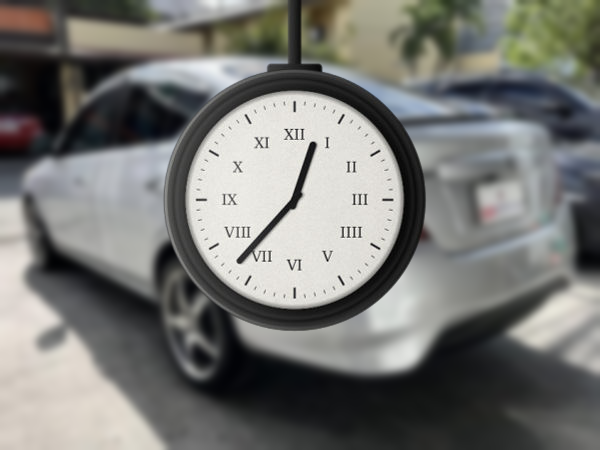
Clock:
12 h 37 min
